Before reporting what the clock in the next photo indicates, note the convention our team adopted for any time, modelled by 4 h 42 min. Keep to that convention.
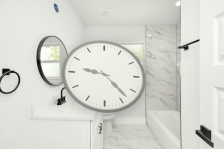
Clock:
9 h 23 min
